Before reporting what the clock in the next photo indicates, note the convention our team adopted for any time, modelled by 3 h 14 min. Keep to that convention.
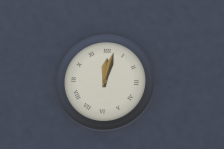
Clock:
12 h 02 min
